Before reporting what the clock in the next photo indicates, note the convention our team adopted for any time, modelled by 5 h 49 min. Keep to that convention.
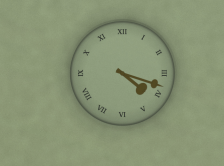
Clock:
4 h 18 min
